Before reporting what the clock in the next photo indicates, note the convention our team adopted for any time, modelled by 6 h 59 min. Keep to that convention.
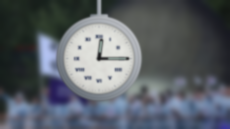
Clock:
12 h 15 min
